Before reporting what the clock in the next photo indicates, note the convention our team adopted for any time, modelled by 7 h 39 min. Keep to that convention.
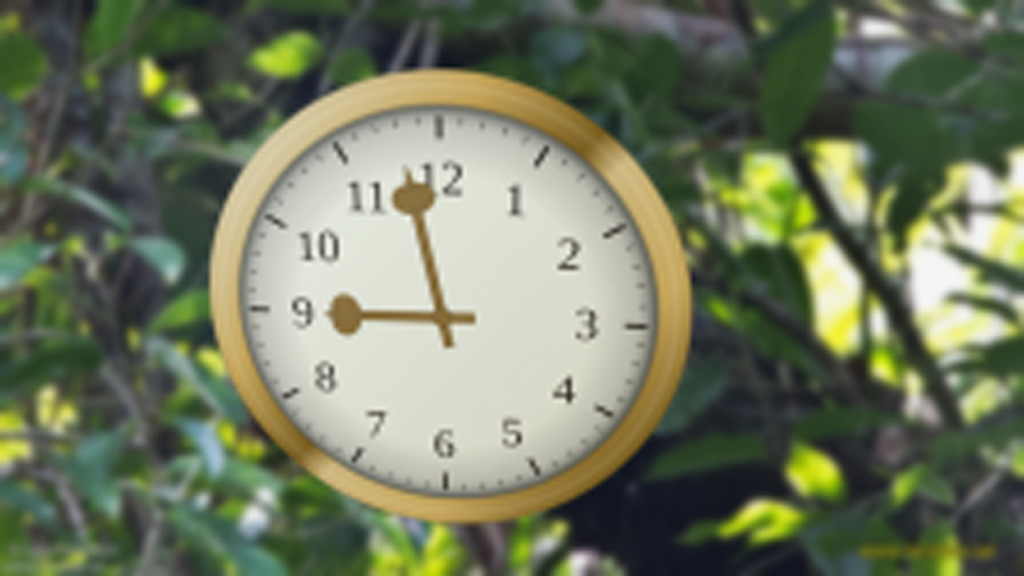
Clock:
8 h 58 min
